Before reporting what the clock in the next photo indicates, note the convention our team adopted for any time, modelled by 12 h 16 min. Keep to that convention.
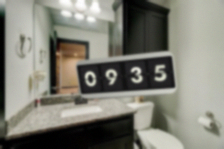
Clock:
9 h 35 min
